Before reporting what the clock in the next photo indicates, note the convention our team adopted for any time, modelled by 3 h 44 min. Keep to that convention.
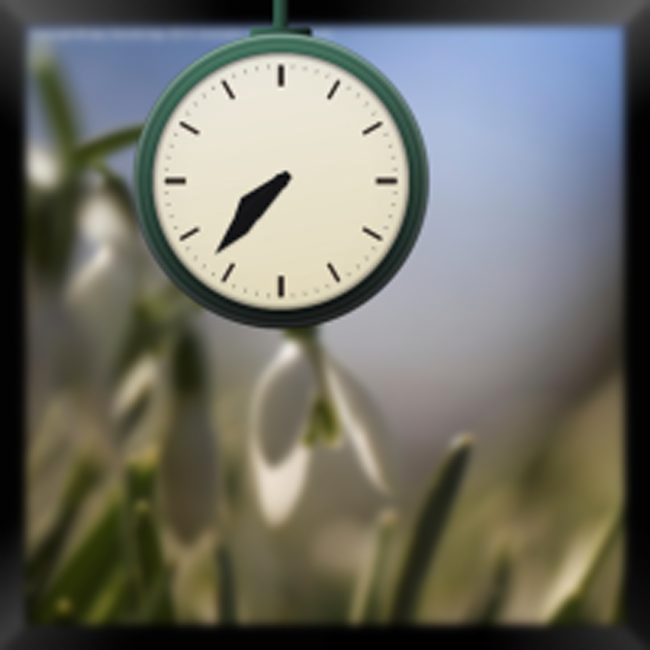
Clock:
7 h 37 min
